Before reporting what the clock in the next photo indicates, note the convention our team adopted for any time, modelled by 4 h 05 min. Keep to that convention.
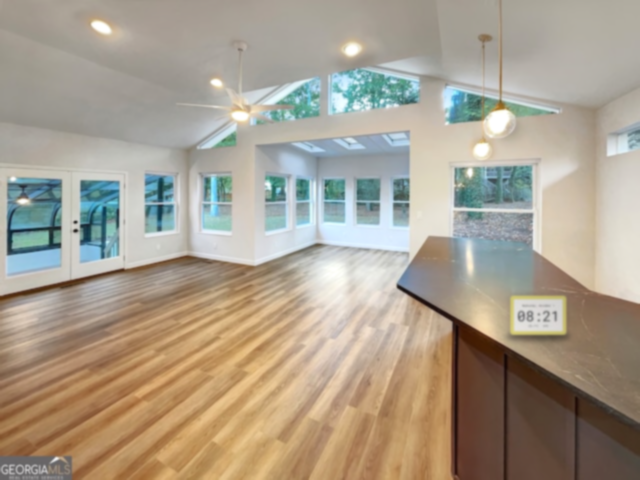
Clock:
8 h 21 min
